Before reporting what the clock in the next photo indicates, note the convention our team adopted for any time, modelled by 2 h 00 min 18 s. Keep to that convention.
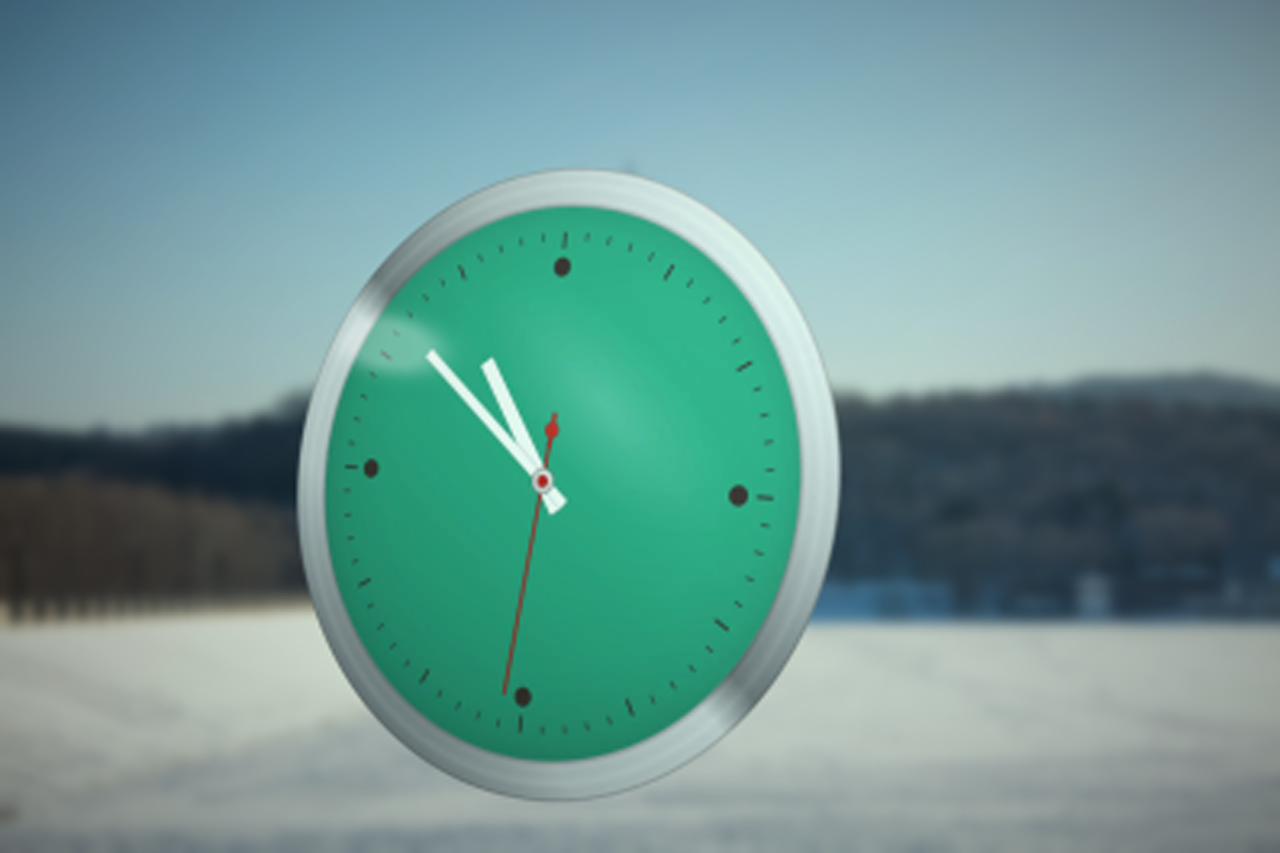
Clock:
10 h 51 min 31 s
